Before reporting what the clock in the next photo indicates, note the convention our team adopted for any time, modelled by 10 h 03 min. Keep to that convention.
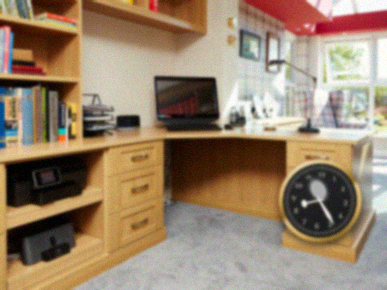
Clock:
8 h 24 min
